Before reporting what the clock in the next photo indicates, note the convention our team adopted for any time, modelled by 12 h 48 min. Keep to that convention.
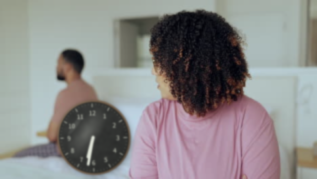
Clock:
6 h 32 min
